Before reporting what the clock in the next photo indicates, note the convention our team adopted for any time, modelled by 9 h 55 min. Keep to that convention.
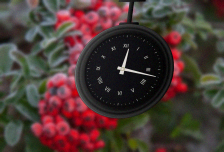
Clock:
12 h 17 min
